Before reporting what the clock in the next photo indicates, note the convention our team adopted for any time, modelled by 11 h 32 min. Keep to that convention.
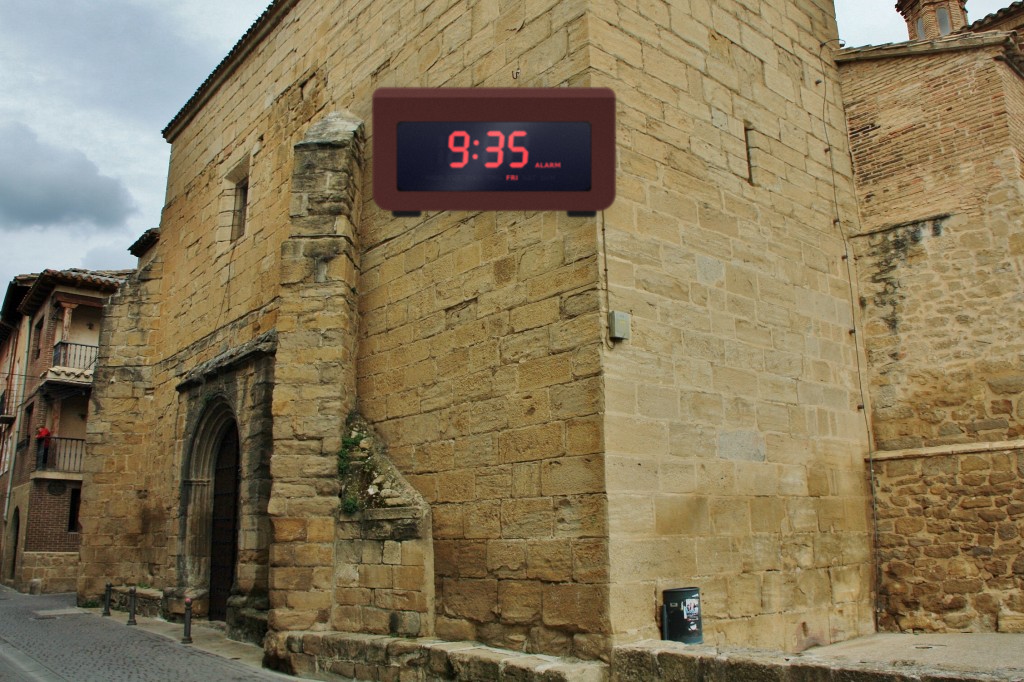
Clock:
9 h 35 min
